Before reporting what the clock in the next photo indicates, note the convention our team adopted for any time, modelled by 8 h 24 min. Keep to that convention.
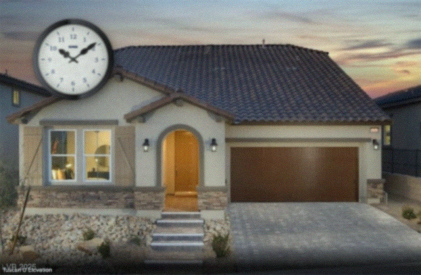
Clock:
10 h 09 min
